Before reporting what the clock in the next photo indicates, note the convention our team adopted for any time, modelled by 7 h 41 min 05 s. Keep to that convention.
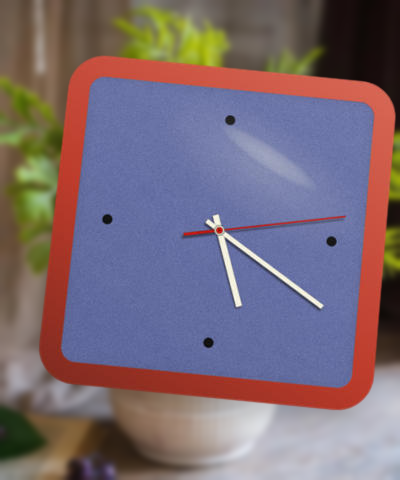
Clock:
5 h 20 min 13 s
